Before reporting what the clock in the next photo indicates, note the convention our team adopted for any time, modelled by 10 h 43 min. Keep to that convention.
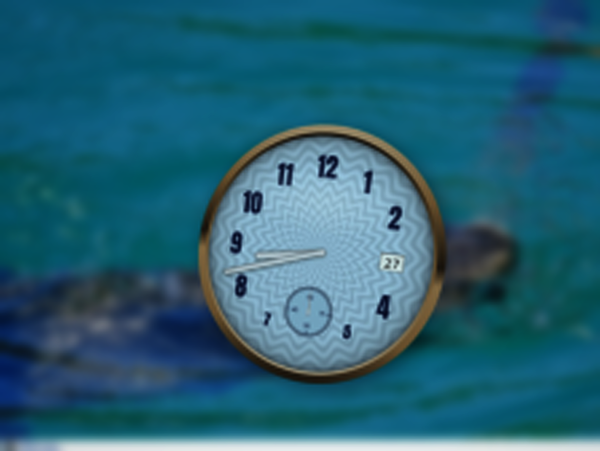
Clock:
8 h 42 min
